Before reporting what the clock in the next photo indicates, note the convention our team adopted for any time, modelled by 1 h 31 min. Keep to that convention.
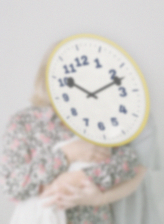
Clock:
10 h 12 min
